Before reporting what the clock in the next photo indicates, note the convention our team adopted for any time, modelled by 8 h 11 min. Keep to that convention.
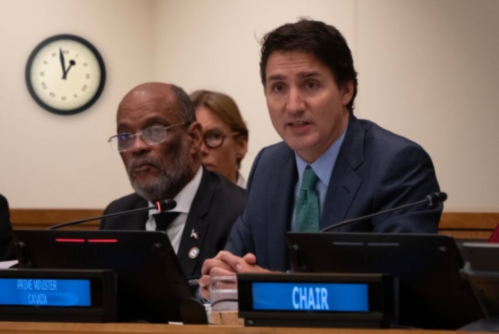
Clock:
12 h 58 min
